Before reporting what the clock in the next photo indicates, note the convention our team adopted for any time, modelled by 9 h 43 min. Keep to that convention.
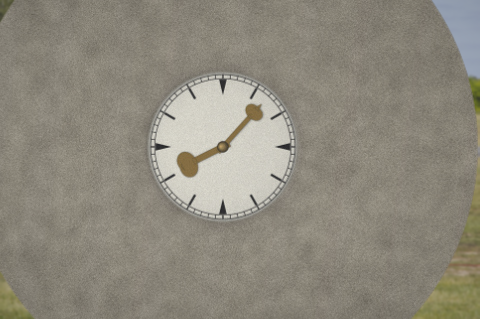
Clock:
8 h 07 min
